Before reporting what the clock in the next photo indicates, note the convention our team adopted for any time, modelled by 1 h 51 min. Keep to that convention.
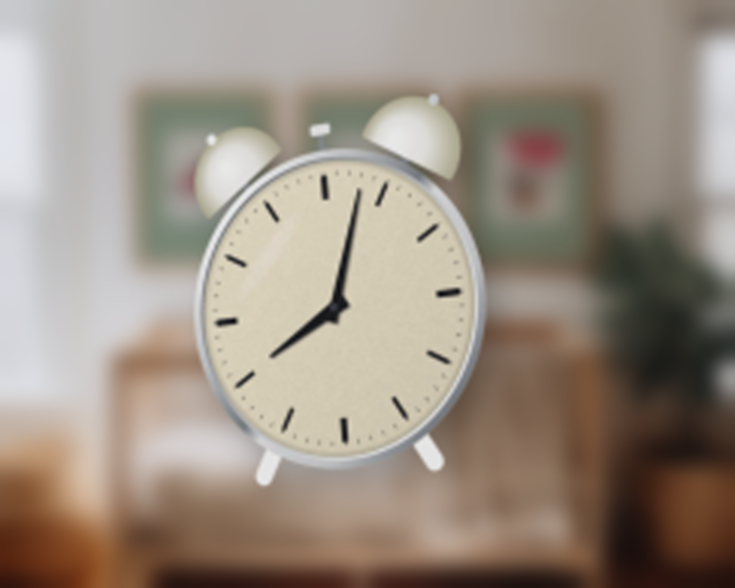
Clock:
8 h 03 min
